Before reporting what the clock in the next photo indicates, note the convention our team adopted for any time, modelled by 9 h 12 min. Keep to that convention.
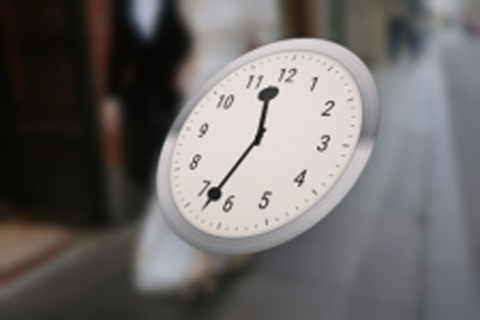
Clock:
11 h 33 min
